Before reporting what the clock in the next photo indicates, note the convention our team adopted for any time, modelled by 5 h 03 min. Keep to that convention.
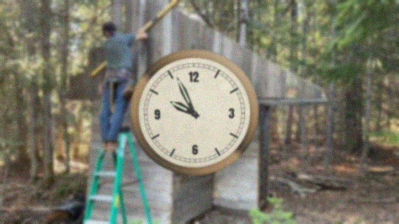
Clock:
9 h 56 min
